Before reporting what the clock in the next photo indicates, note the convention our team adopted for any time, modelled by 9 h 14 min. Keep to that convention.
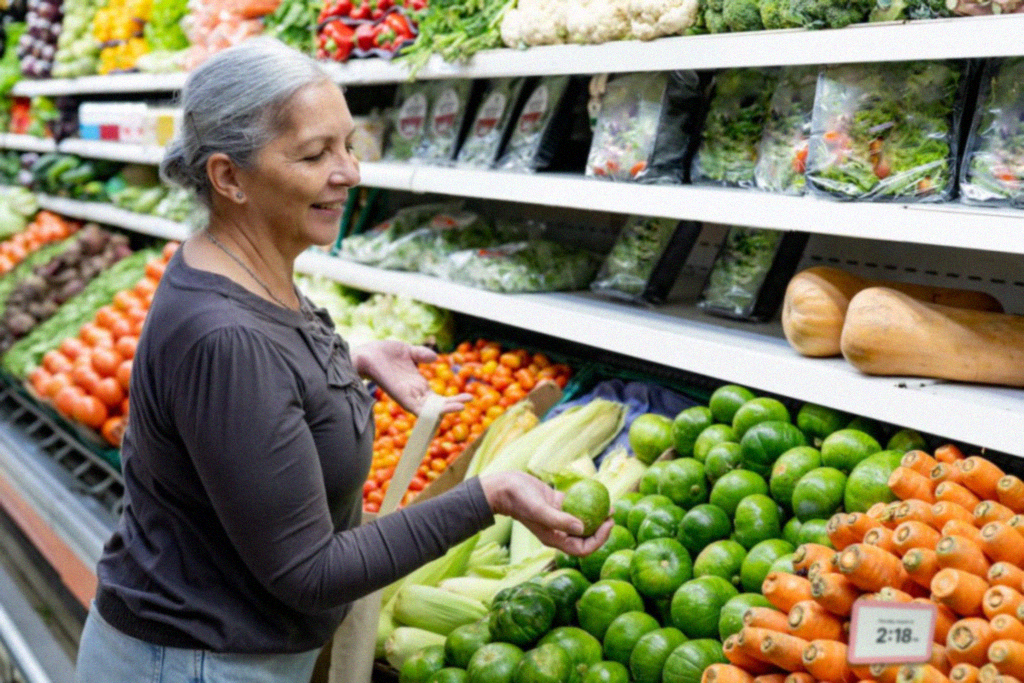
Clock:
2 h 18 min
